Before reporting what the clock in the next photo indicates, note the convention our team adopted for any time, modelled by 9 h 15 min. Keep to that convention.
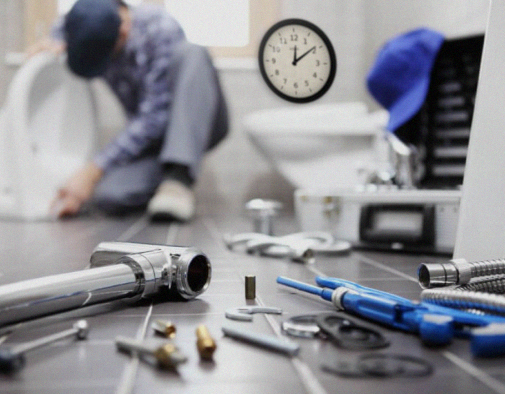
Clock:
12 h 09 min
